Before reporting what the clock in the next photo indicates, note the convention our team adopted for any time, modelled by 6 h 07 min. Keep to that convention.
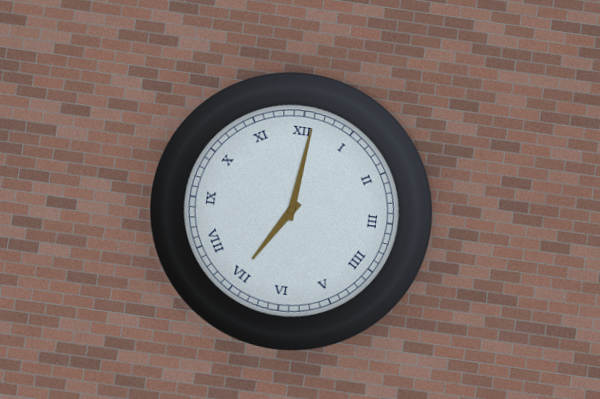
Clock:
7 h 01 min
